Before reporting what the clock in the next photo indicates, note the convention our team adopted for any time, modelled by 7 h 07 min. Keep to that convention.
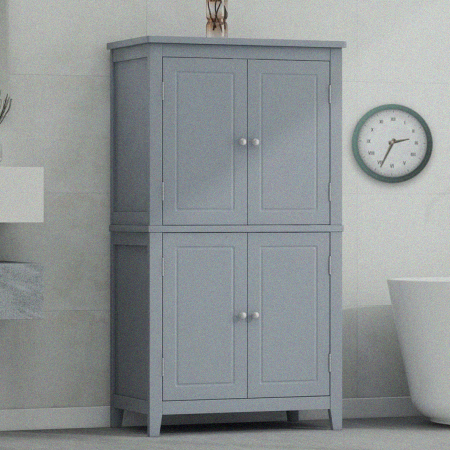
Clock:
2 h 34 min
